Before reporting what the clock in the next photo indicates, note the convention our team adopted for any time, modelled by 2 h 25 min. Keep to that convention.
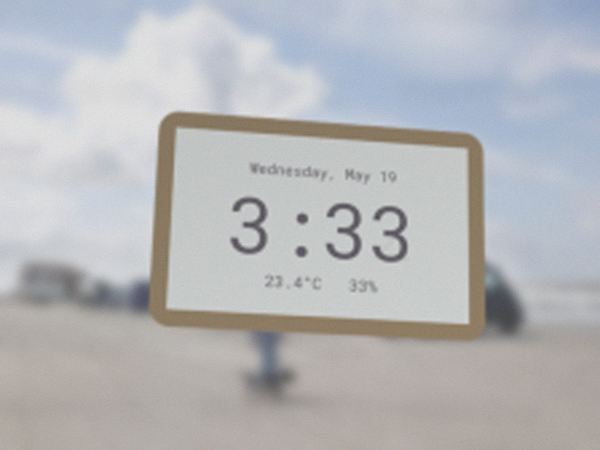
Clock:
3 h 33 min
